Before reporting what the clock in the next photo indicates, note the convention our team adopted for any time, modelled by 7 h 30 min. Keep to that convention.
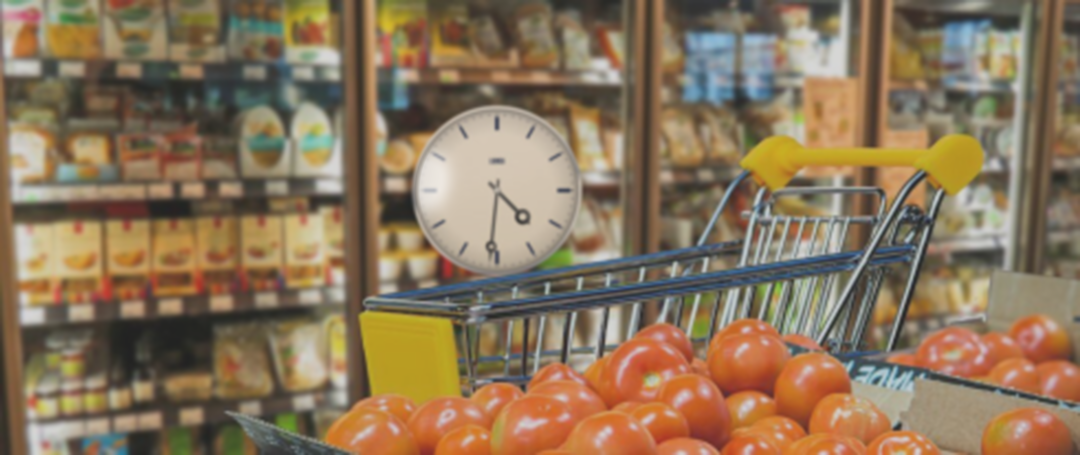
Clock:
4 h 31 min
